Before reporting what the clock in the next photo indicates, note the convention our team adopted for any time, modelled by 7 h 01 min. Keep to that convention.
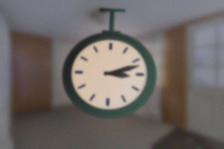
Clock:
3 h 12 min
